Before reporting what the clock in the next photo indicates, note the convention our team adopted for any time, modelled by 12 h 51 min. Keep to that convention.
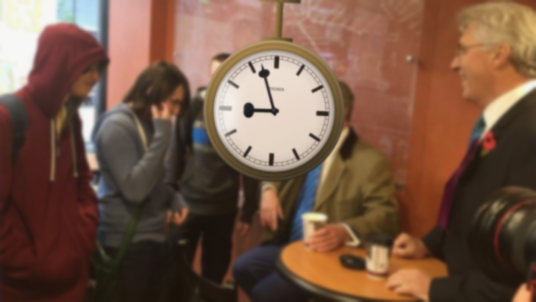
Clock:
8 h 57 min
